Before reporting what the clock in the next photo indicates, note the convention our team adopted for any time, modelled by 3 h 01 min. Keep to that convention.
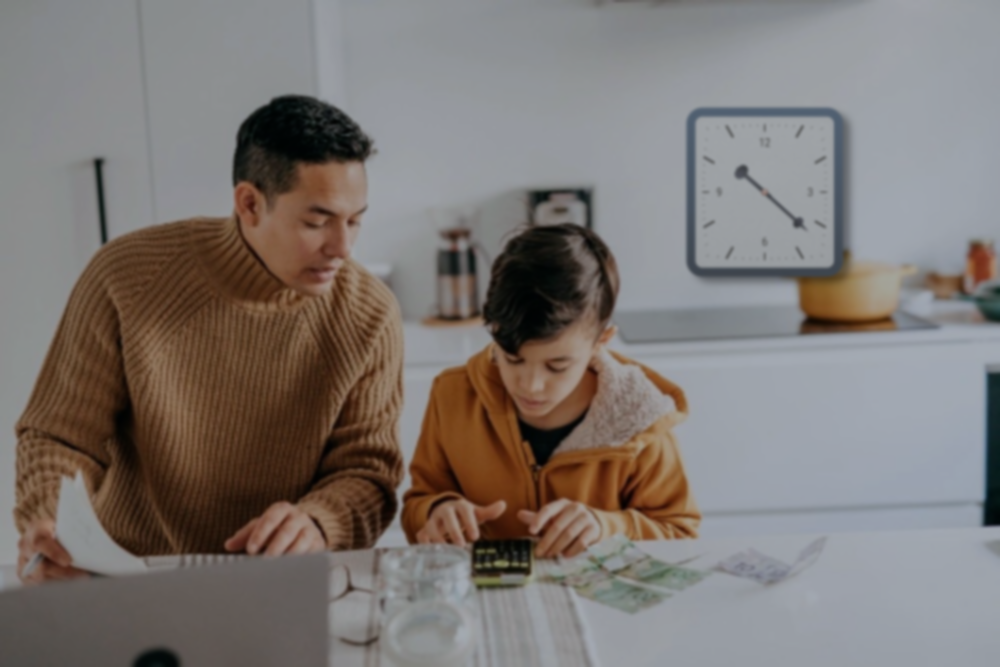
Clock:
10 h 22 min
